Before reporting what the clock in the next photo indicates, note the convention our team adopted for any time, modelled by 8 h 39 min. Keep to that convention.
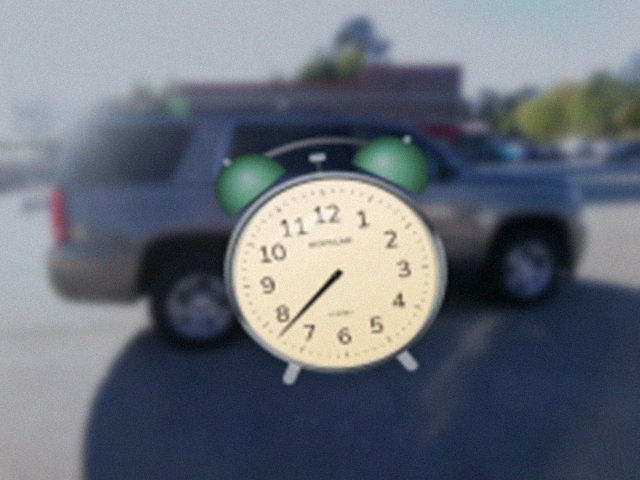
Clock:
7 h 38 min
